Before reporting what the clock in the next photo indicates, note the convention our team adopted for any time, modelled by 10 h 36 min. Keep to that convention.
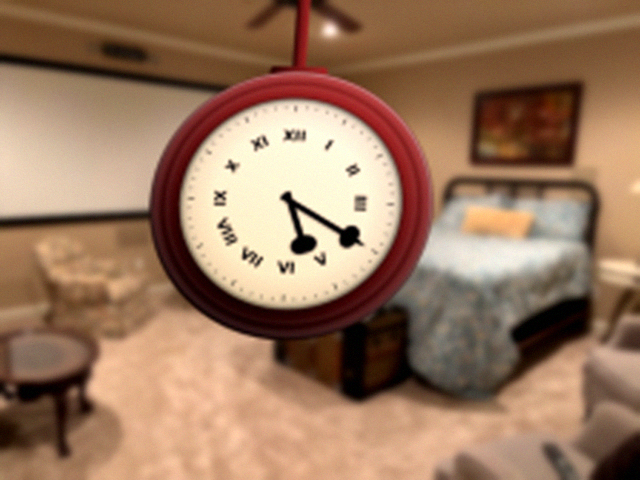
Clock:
5 h 20 min
